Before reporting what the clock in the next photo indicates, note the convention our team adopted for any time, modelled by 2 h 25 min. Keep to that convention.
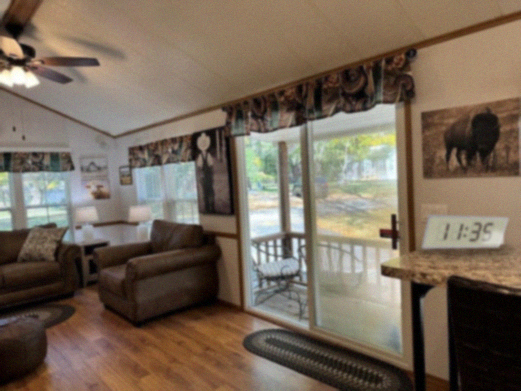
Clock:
11 h 35 min
